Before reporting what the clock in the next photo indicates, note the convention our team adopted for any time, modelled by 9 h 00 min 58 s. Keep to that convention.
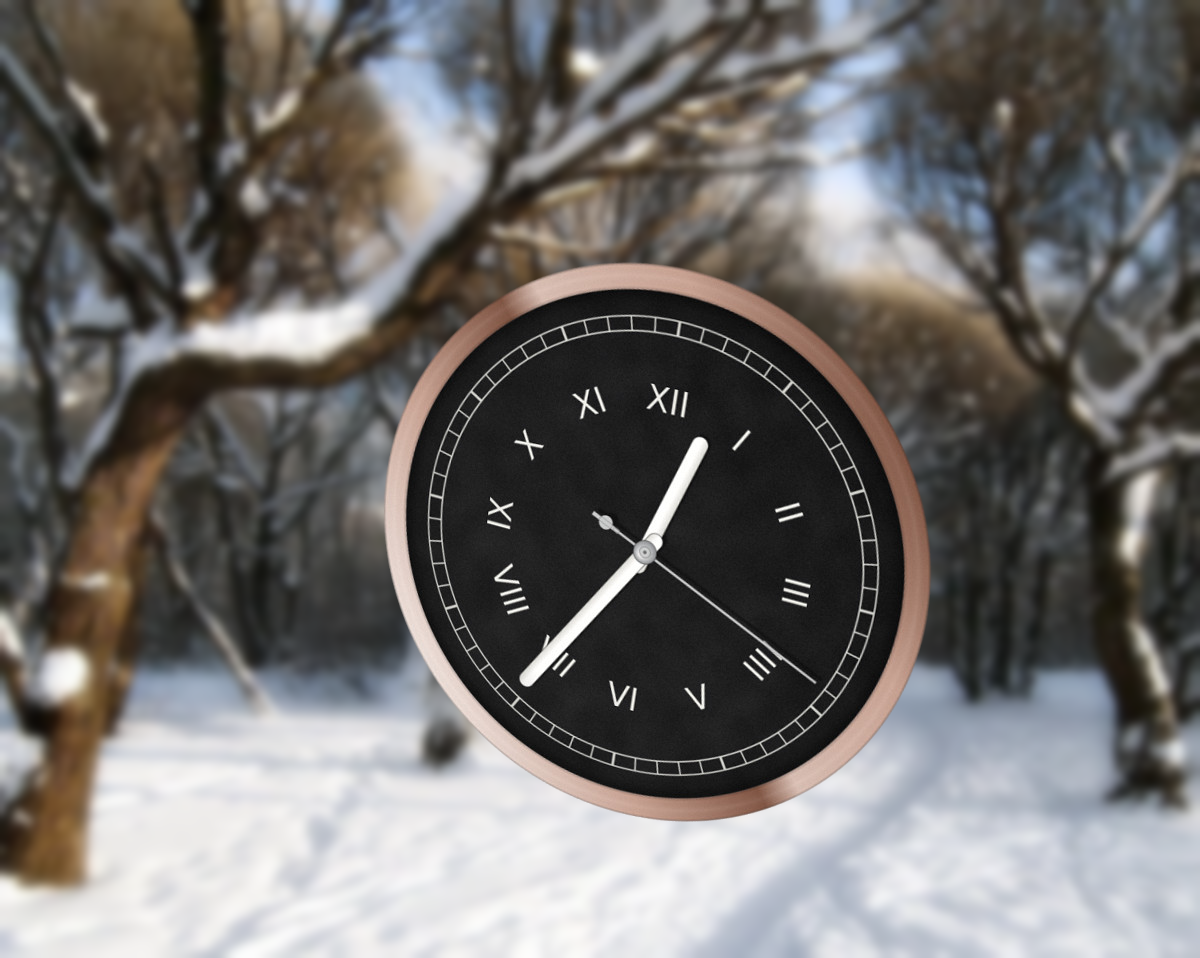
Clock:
12 h 35 min 19 s
